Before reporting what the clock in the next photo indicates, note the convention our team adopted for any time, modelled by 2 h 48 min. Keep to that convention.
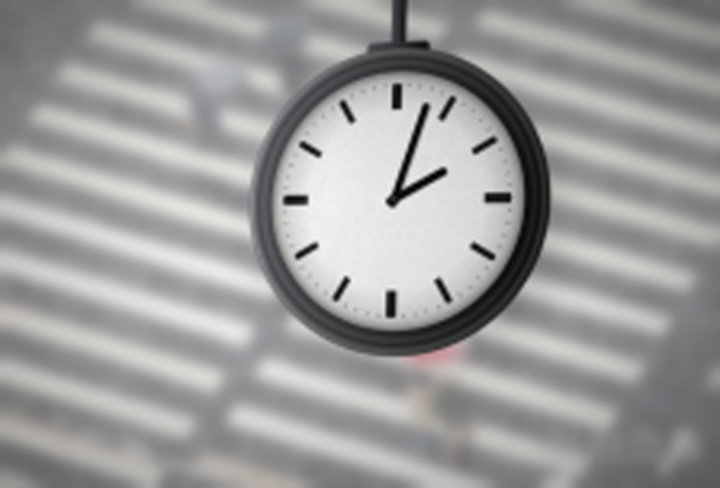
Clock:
2 h 03 min
